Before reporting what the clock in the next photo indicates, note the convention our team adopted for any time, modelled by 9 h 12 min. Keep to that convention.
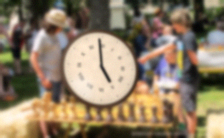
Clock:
4 h 59 min
